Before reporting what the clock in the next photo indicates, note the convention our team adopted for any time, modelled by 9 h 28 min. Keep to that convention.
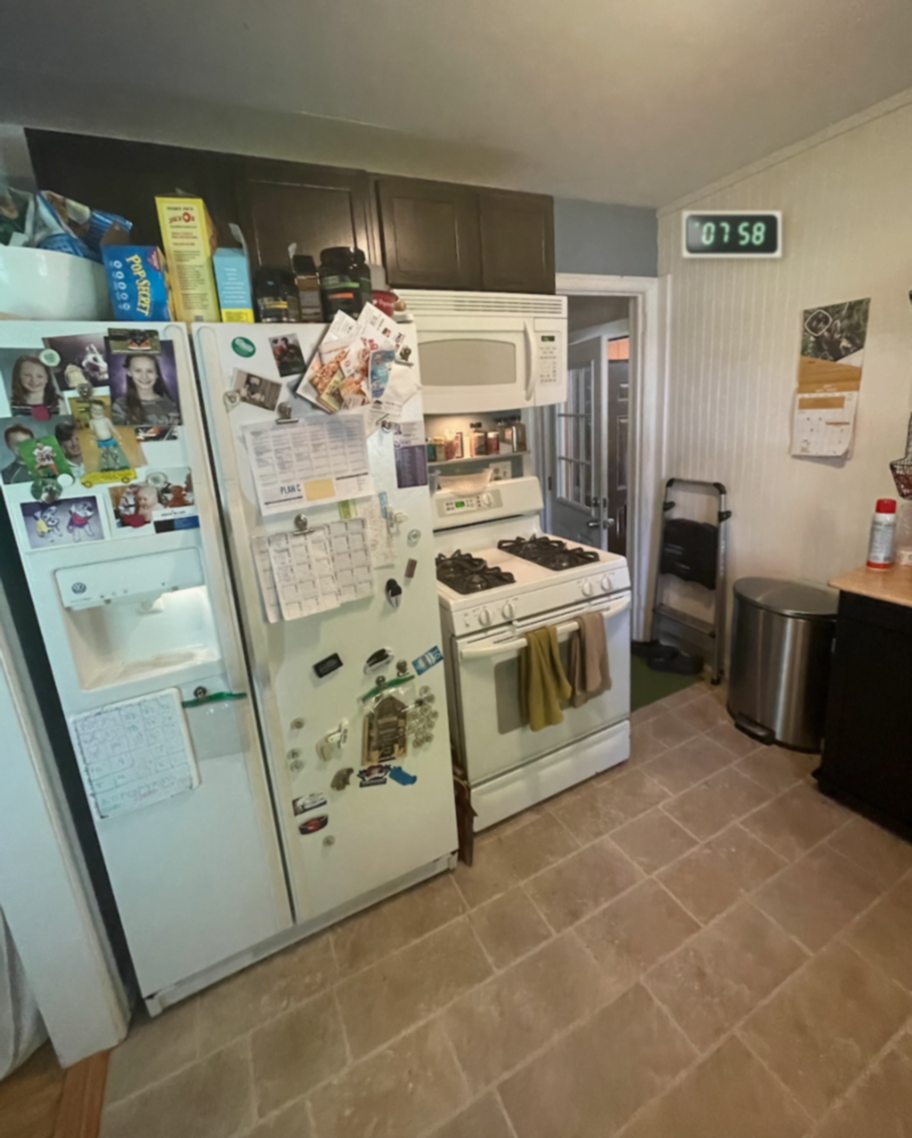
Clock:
7 h 58 min
